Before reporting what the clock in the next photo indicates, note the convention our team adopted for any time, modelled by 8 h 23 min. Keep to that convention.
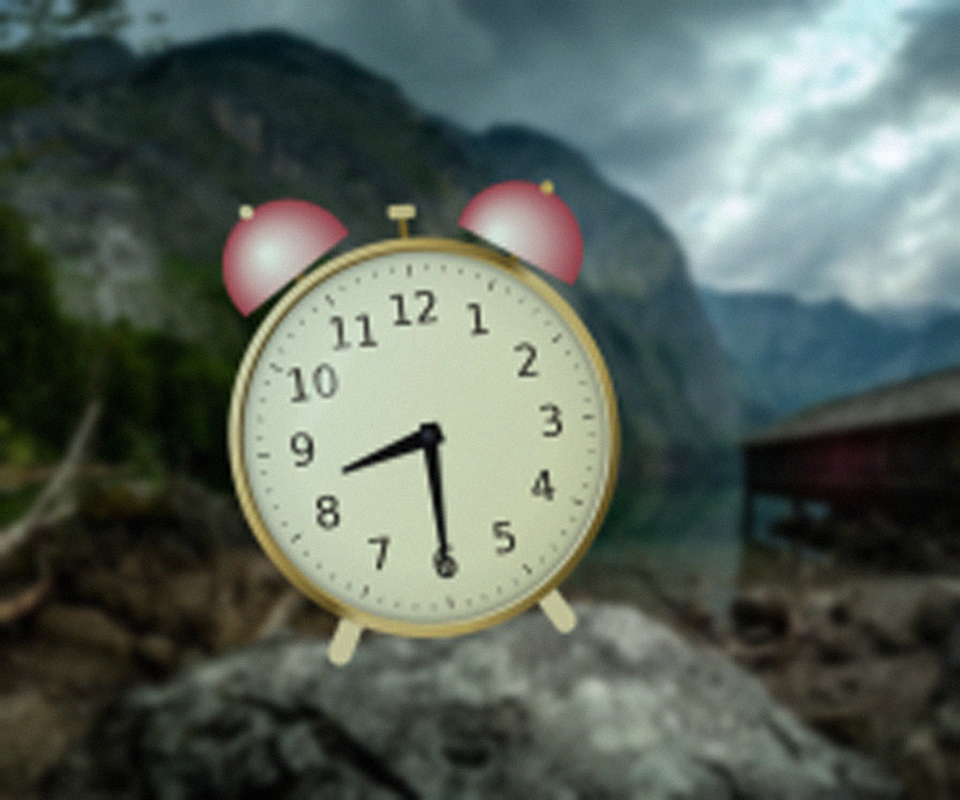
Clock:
8 h 30 min
